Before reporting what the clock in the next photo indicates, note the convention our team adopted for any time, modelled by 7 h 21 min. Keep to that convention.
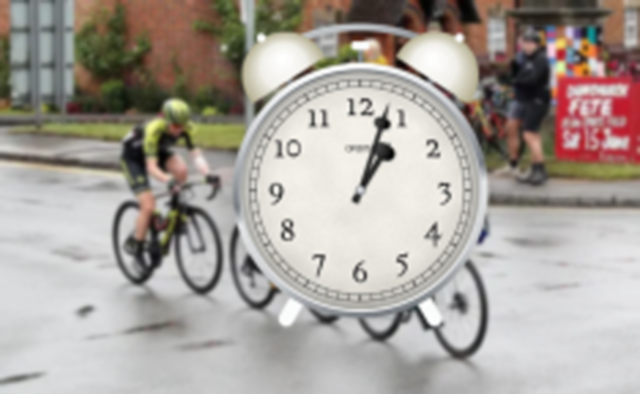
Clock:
1 h 03 min
